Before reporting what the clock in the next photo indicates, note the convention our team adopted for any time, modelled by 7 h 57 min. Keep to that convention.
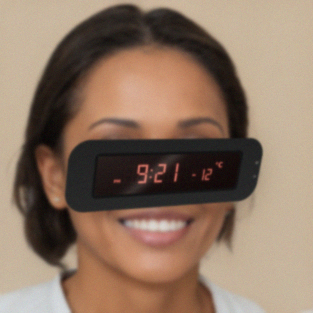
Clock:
9 h 21 min
